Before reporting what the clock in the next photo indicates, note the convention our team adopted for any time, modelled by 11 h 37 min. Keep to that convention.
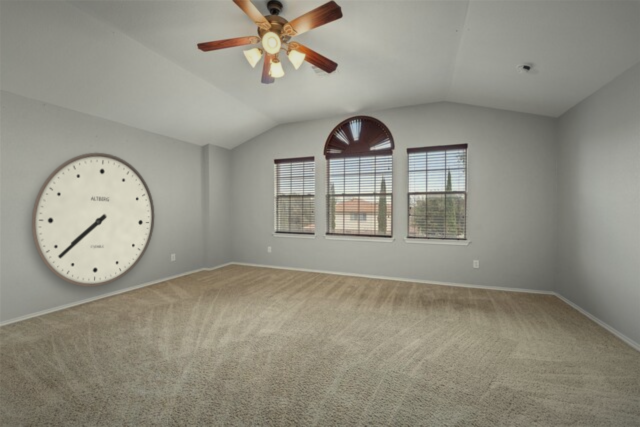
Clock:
7 h 38 min
